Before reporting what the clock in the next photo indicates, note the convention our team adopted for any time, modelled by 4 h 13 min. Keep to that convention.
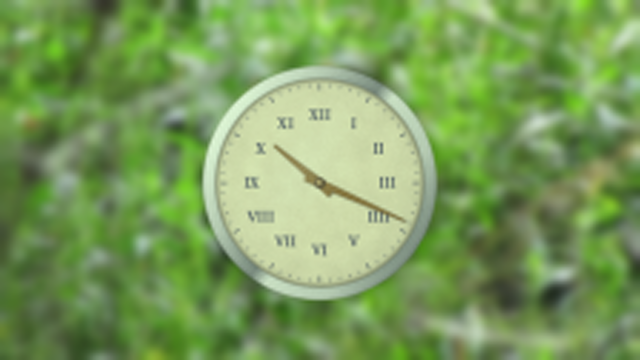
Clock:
10 h 19 min
